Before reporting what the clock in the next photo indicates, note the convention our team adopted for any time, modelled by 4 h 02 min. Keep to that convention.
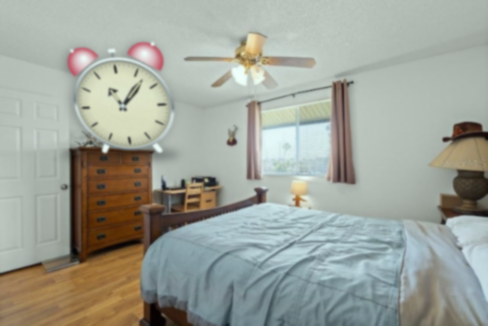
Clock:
11 h 07 min
